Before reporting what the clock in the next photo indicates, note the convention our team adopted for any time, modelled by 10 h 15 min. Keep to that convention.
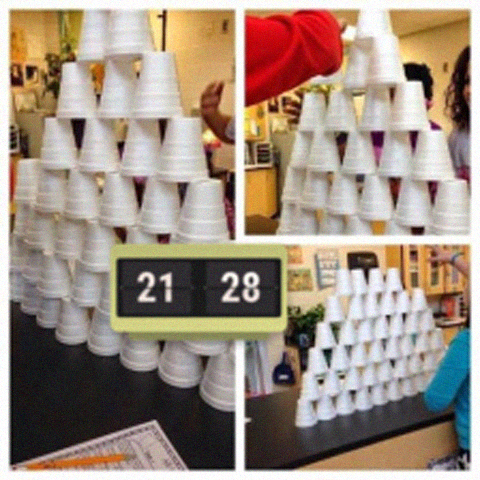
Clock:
21 h 28 min
